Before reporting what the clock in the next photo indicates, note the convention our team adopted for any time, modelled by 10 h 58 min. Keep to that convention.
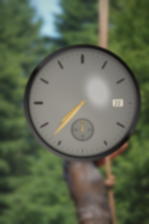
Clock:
7 h 37 min
